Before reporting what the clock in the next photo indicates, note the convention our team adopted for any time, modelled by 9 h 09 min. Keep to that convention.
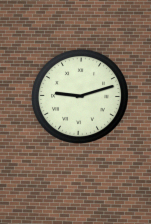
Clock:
9 h 12 min
